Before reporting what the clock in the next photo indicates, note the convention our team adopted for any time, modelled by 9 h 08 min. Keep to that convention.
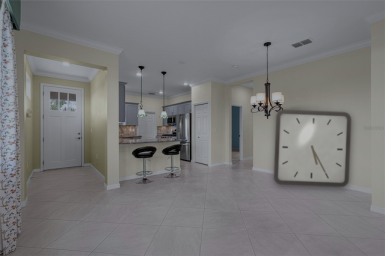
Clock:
5 h 25 min
